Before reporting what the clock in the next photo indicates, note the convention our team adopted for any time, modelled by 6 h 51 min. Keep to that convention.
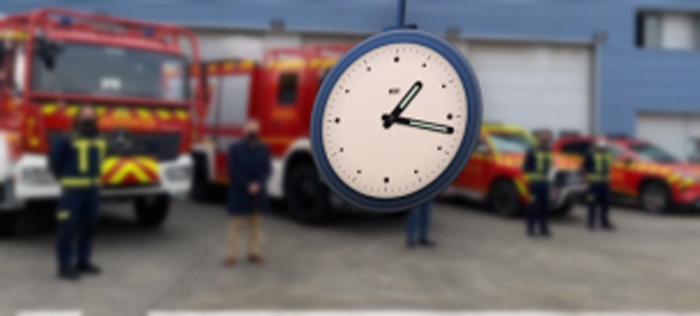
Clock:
1 h 17 min
